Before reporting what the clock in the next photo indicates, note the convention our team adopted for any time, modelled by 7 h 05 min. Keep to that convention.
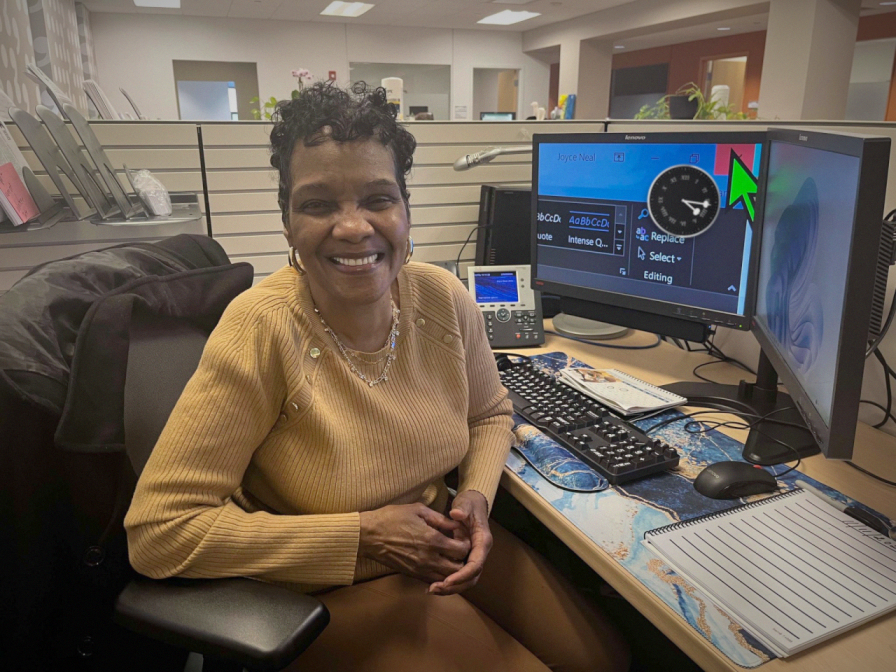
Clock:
4 h 16 min
